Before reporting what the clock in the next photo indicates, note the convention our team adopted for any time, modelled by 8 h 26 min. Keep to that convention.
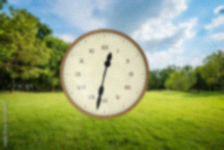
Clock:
12 h 32 min
